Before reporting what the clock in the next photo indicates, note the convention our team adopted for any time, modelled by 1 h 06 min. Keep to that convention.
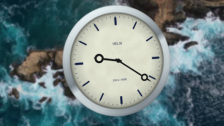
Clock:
9 h 21 min
